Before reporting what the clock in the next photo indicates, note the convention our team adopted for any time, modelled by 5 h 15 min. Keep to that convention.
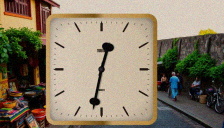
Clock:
12 h 32 min
